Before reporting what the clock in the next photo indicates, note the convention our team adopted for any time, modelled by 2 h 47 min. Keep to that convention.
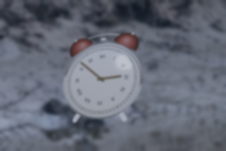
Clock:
2 h 52 min
